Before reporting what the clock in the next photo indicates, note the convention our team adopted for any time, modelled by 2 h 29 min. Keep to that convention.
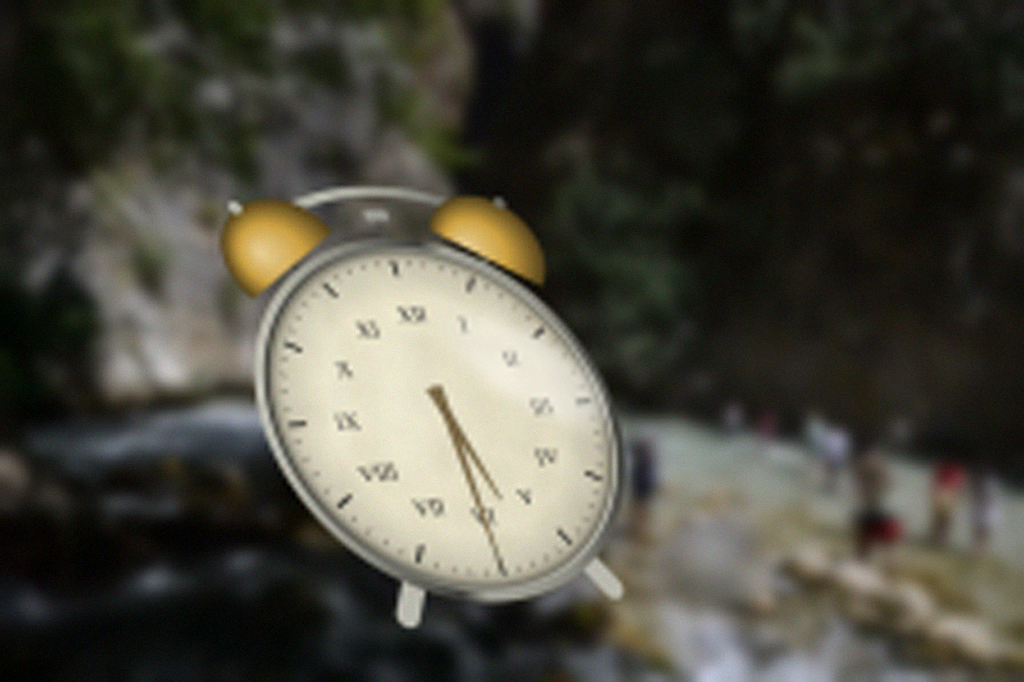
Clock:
5 h 30 min
